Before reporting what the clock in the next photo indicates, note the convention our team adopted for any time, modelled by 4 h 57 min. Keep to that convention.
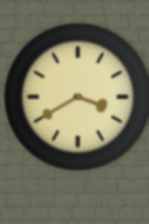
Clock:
3 h 40 min
